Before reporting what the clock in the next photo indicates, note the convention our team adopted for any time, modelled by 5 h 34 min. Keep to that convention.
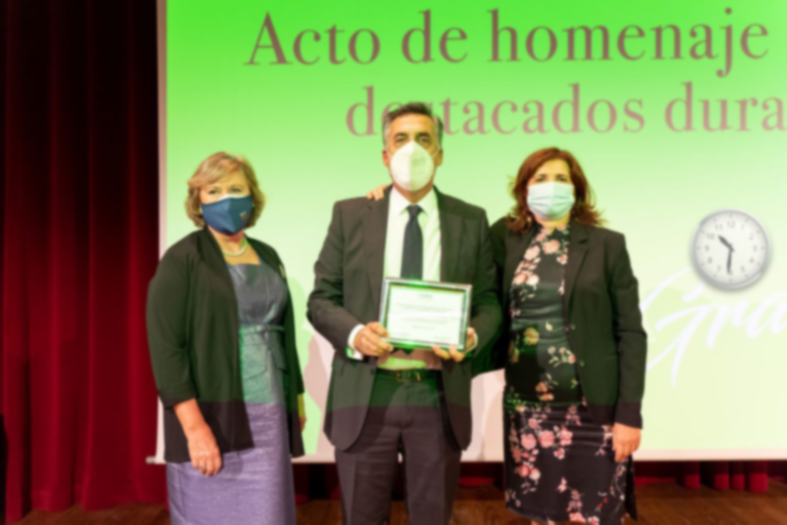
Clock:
10 h 31 min
